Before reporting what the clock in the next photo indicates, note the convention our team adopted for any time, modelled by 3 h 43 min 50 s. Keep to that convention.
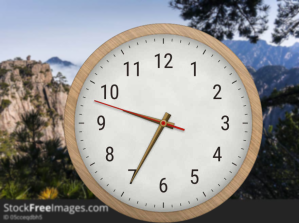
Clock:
9 h 34 min 48 s
